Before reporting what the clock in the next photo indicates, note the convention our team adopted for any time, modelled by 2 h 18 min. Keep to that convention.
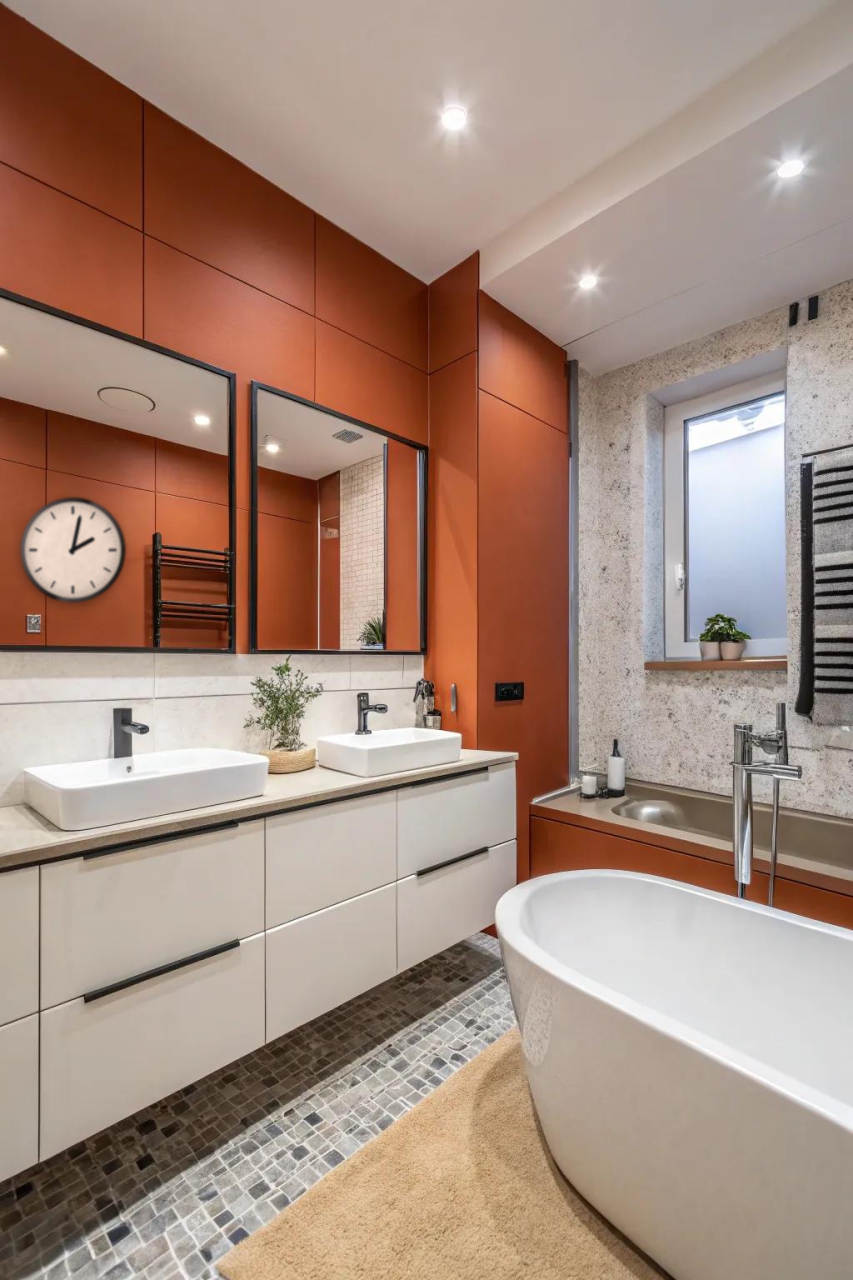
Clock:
2 h 02 min
